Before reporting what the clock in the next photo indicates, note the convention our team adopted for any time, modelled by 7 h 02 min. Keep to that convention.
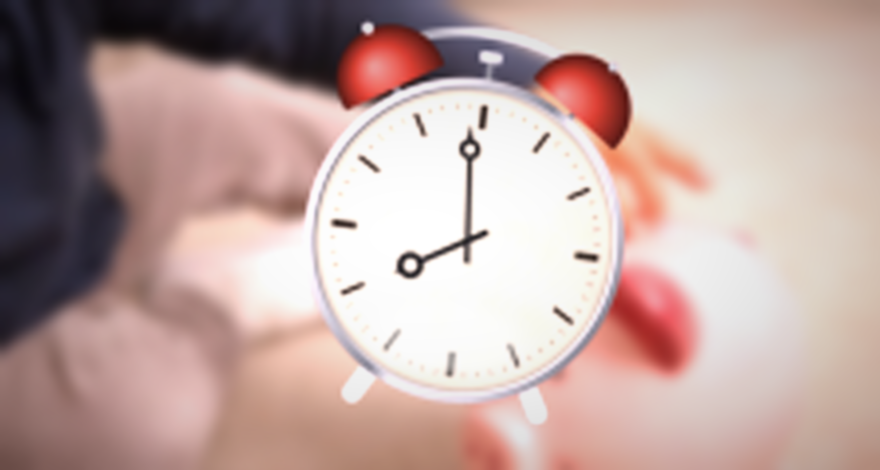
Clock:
7 h 59 min
